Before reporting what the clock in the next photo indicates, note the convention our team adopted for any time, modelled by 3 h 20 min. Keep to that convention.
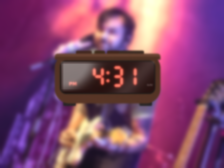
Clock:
4 h 31 min
